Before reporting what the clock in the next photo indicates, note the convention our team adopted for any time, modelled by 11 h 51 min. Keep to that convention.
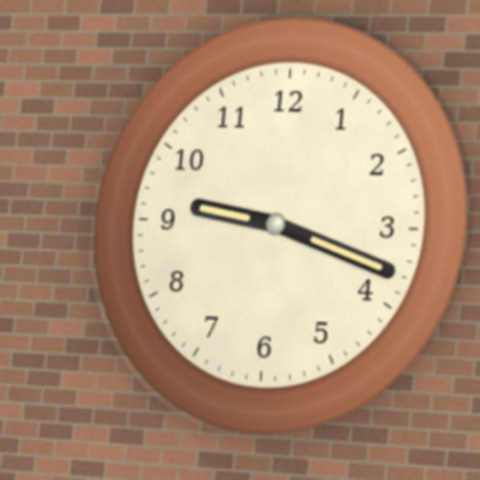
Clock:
9 h 18 min
